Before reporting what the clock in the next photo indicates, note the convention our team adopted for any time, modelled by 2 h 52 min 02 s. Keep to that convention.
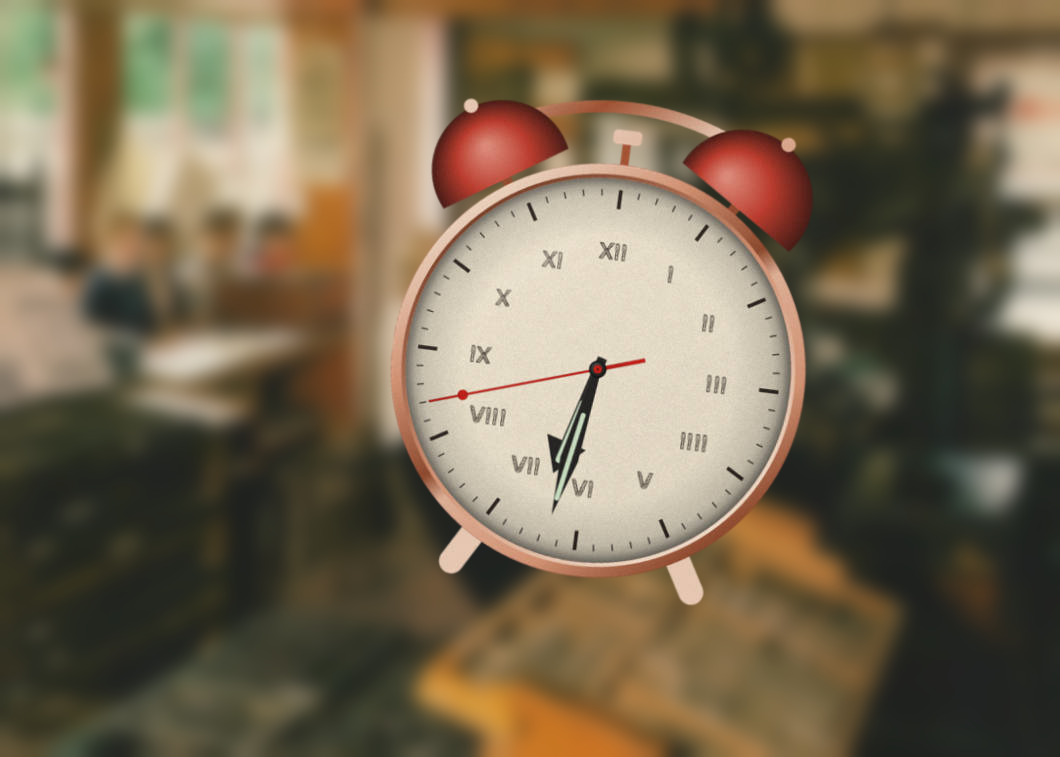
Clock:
6 h 31 min 42 s
